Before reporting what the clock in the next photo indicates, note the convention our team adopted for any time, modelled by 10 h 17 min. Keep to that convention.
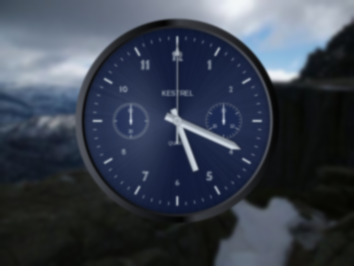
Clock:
5 h 19 min
